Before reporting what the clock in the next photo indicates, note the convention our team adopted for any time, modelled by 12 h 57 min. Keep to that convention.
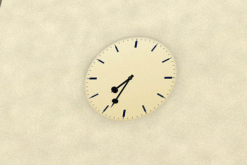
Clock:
7 h 34 min
